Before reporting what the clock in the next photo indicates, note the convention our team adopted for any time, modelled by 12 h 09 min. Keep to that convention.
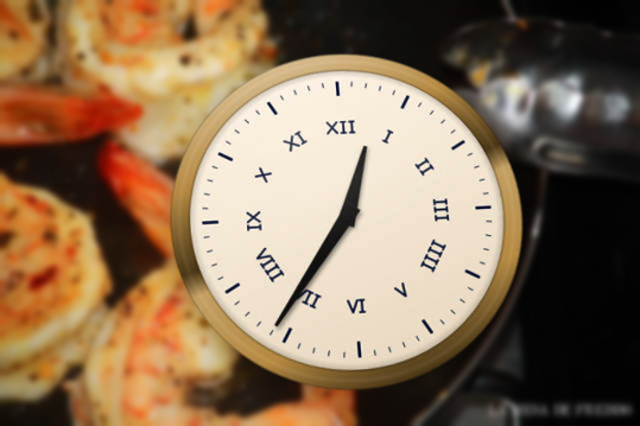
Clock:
12 h 36 min
